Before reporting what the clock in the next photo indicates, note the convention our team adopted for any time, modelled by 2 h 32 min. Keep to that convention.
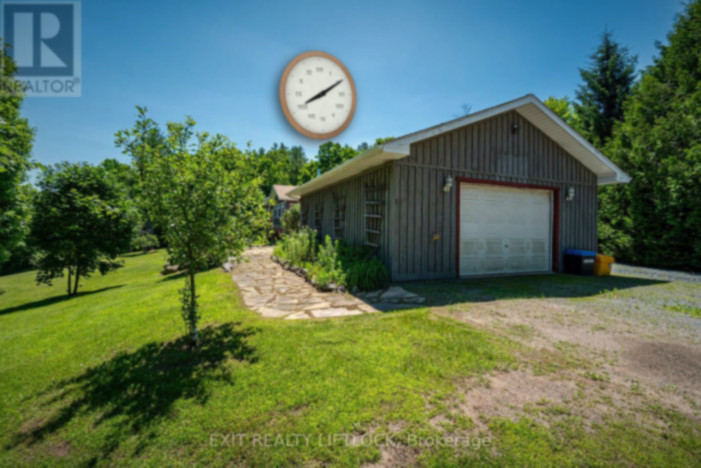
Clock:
8 h 10 min
